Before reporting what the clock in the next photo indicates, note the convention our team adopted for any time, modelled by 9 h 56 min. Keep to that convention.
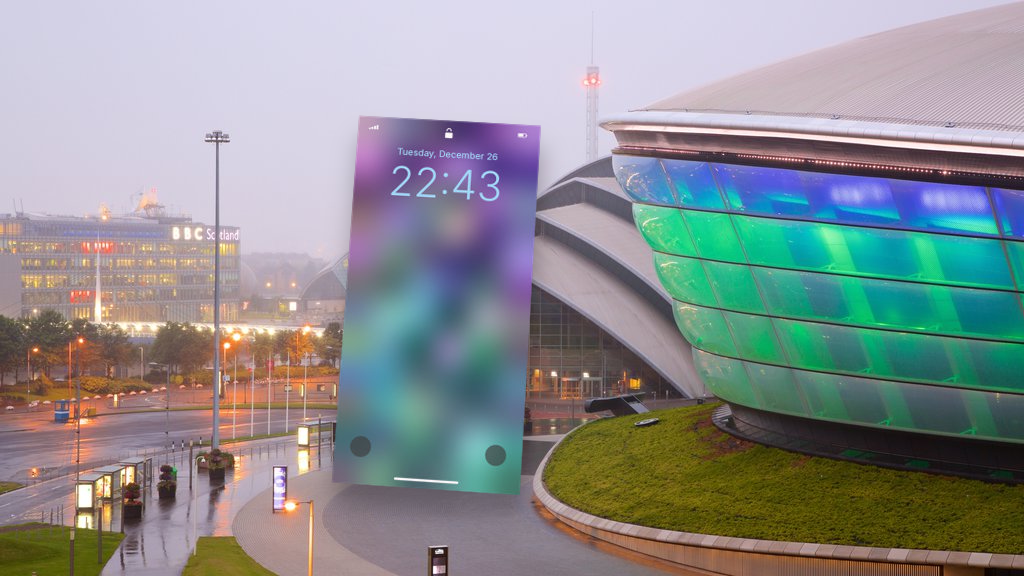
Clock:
22 h 43 min
